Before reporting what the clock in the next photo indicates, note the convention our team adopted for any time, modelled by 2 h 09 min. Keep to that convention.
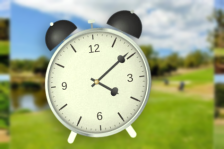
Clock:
4 h 09 min
